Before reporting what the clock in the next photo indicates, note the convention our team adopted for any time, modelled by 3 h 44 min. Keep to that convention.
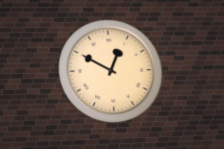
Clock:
12 h 50 min
